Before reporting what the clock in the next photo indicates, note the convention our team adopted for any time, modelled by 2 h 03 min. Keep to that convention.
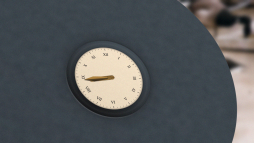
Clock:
8 h 44 min
